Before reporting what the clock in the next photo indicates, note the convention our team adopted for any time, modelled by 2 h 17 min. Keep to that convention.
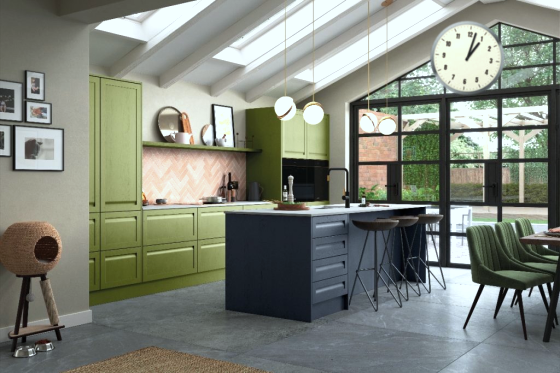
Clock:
1 h 02 min
